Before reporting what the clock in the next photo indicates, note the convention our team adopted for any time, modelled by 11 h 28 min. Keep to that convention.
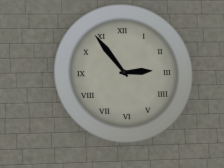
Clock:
2 h 54 min
